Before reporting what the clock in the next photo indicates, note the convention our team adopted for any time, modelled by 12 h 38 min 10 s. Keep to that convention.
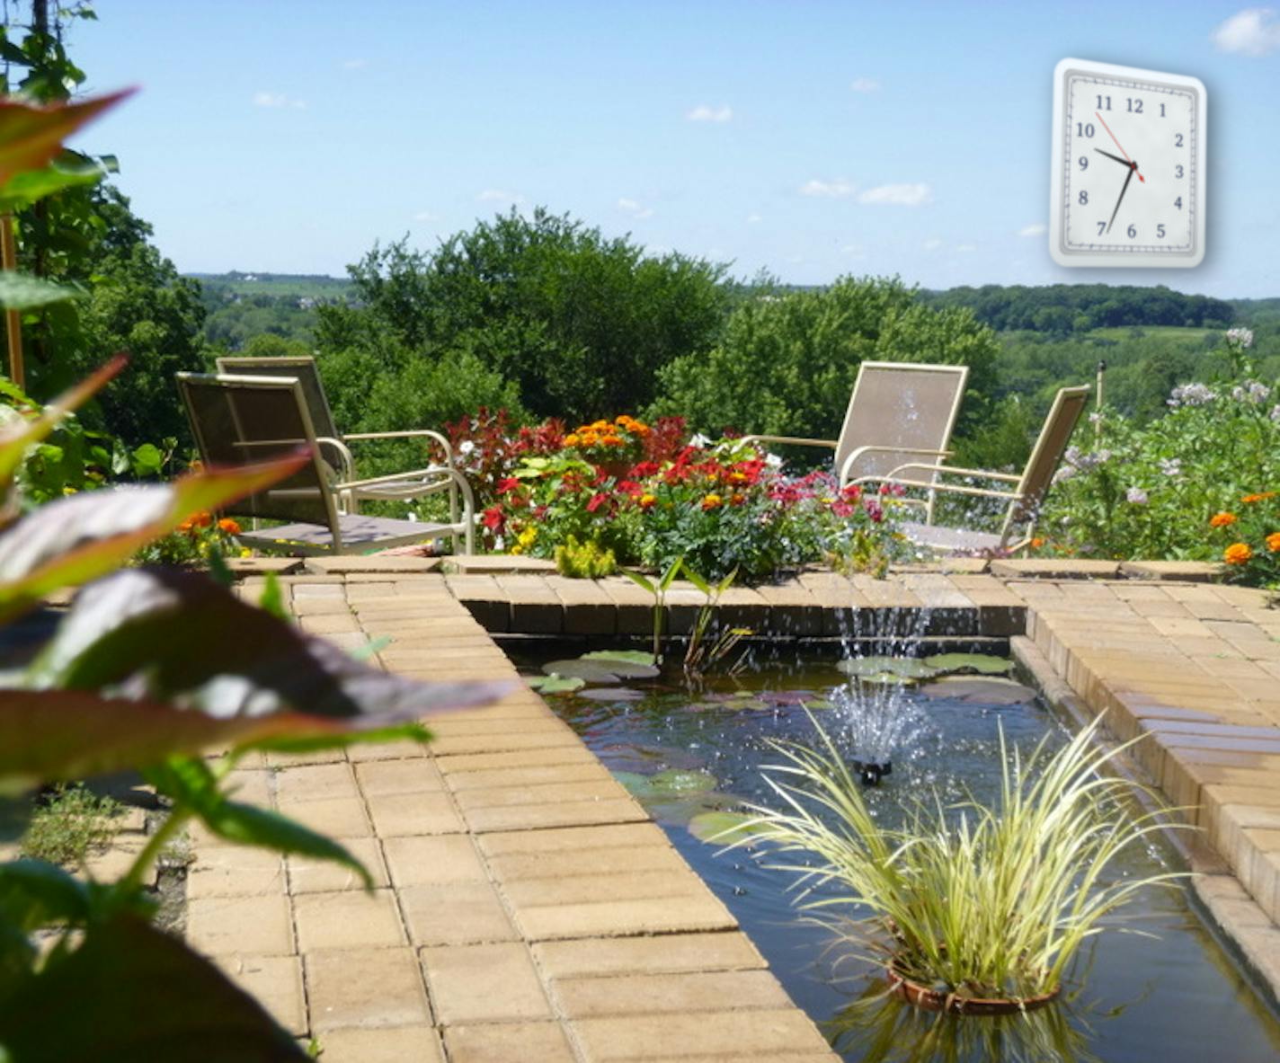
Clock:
9 h 33 min 53 s
